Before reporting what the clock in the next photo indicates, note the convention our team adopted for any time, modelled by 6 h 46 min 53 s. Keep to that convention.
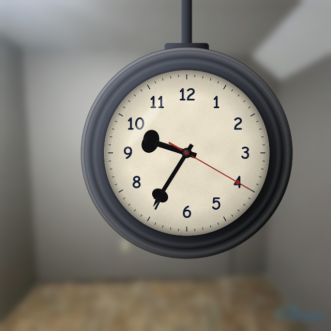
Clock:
9 h 35 min 20 s
